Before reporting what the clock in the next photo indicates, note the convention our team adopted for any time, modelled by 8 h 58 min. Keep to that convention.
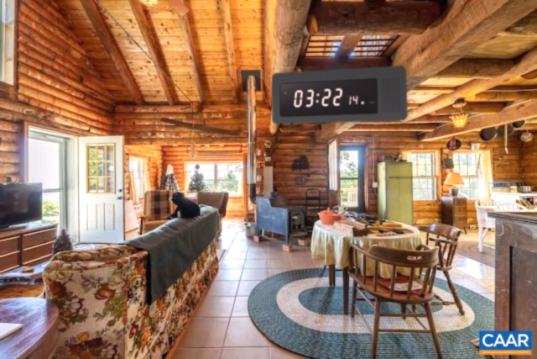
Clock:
3 h 22 min
